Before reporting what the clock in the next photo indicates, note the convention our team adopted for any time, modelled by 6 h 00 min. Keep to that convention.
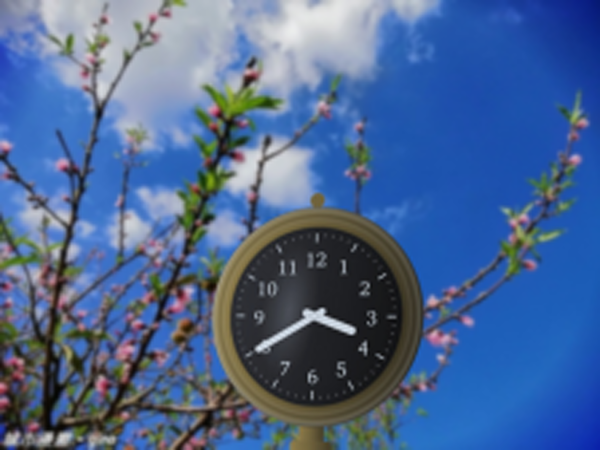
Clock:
3 h 40 min
